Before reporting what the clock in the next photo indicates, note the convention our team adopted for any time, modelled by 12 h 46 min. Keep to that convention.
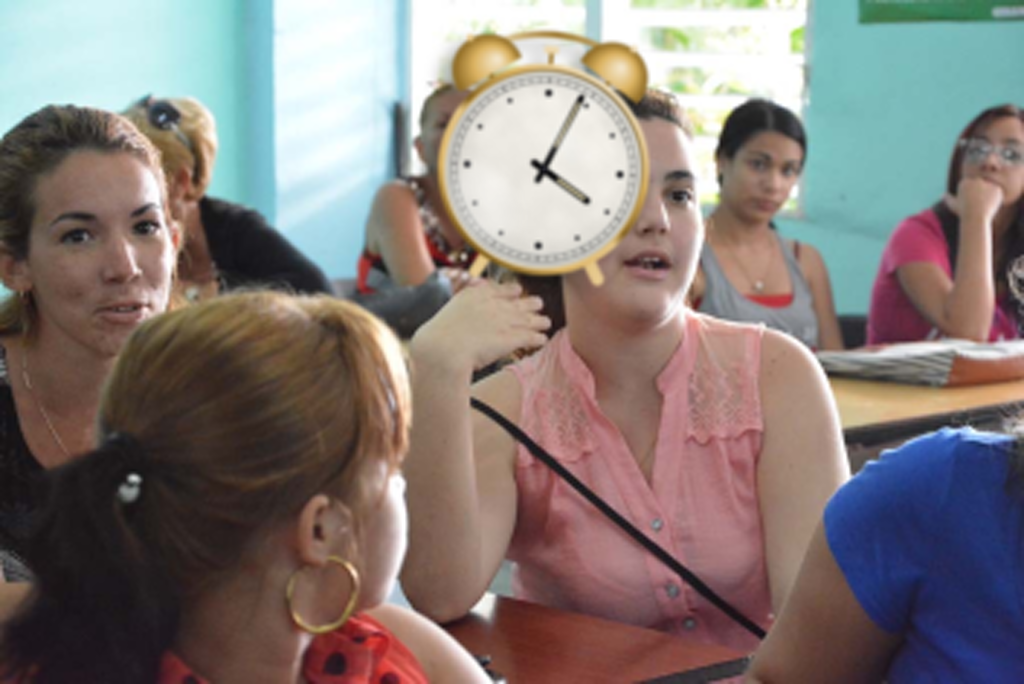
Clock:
4 h 04 min
